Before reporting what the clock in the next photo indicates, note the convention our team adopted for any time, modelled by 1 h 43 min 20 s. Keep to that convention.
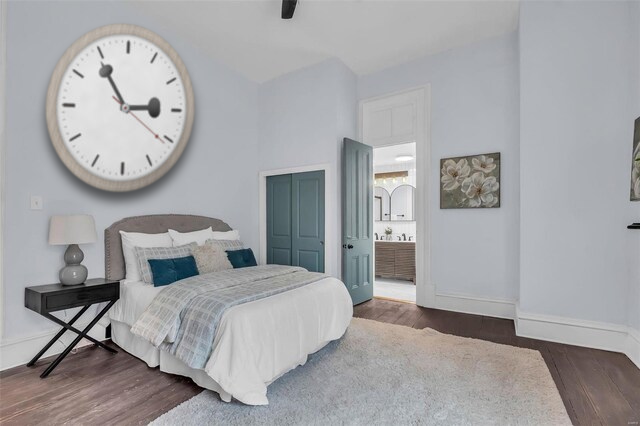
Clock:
2 h 54 min 21 s
